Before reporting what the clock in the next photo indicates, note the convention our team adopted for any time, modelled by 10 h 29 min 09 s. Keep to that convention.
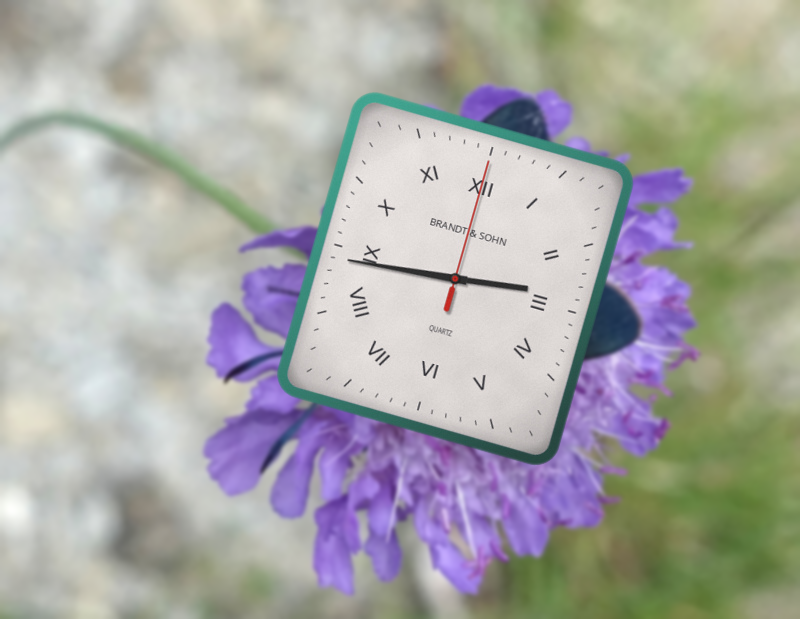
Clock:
2 h 44 min 00 s
